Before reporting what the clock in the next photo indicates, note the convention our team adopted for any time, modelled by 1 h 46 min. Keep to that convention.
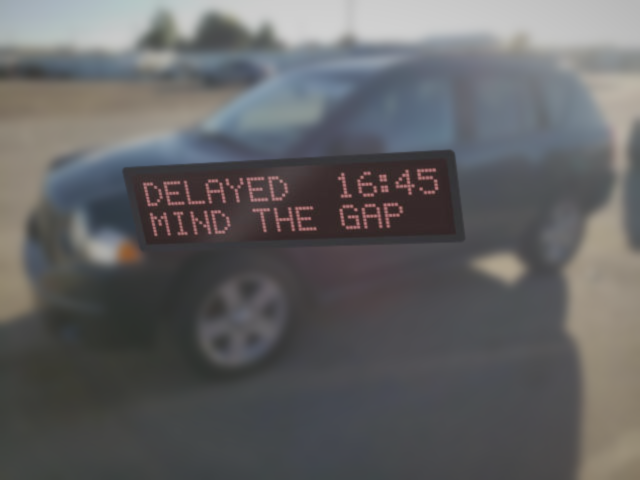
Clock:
16 h 45 min
